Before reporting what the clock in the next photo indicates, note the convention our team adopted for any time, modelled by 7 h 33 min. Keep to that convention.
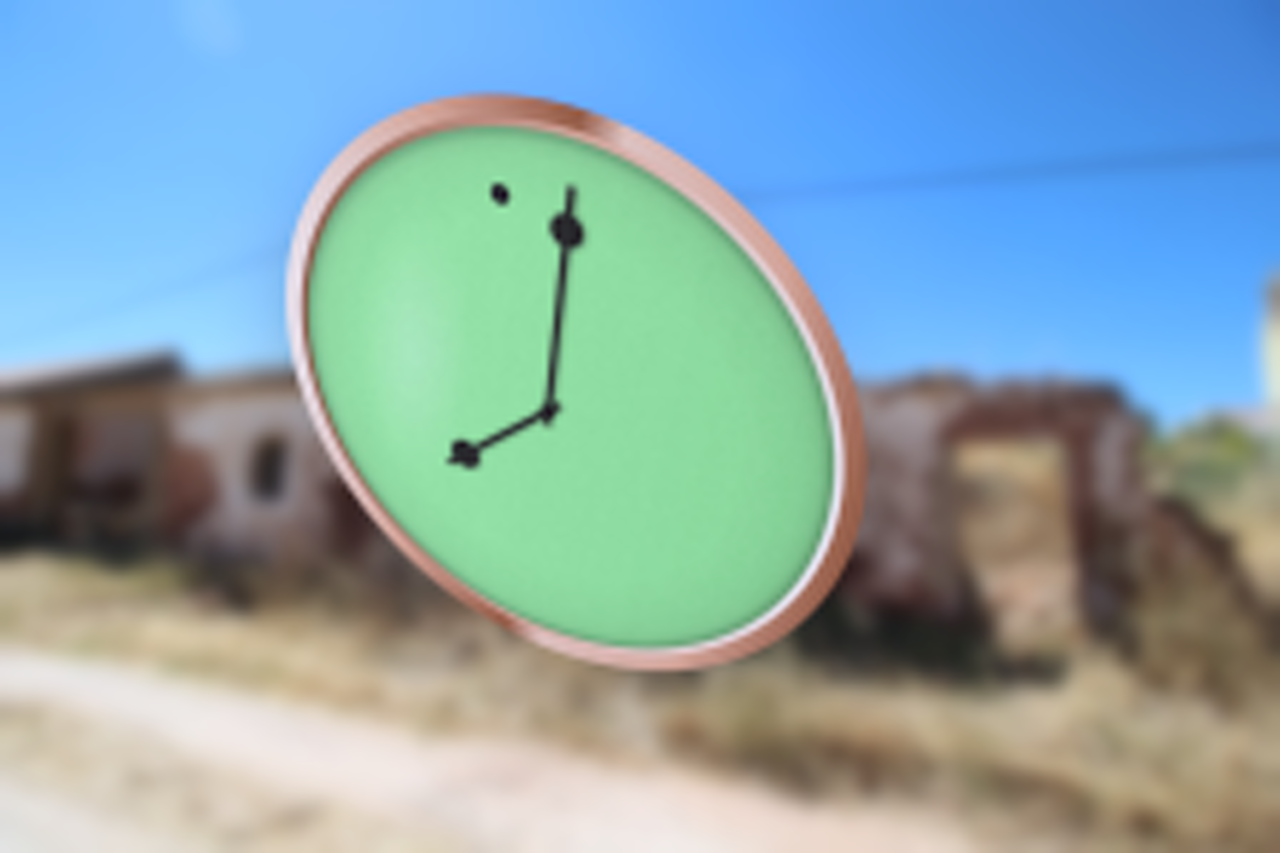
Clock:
8 h 03 min
